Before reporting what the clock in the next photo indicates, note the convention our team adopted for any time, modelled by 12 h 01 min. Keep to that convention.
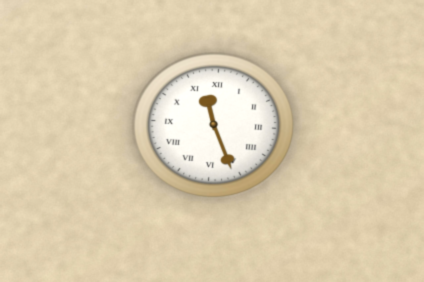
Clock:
11 h 26 min
